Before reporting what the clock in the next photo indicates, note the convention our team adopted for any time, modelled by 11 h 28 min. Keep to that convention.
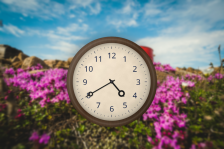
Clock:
4 h 40 min
